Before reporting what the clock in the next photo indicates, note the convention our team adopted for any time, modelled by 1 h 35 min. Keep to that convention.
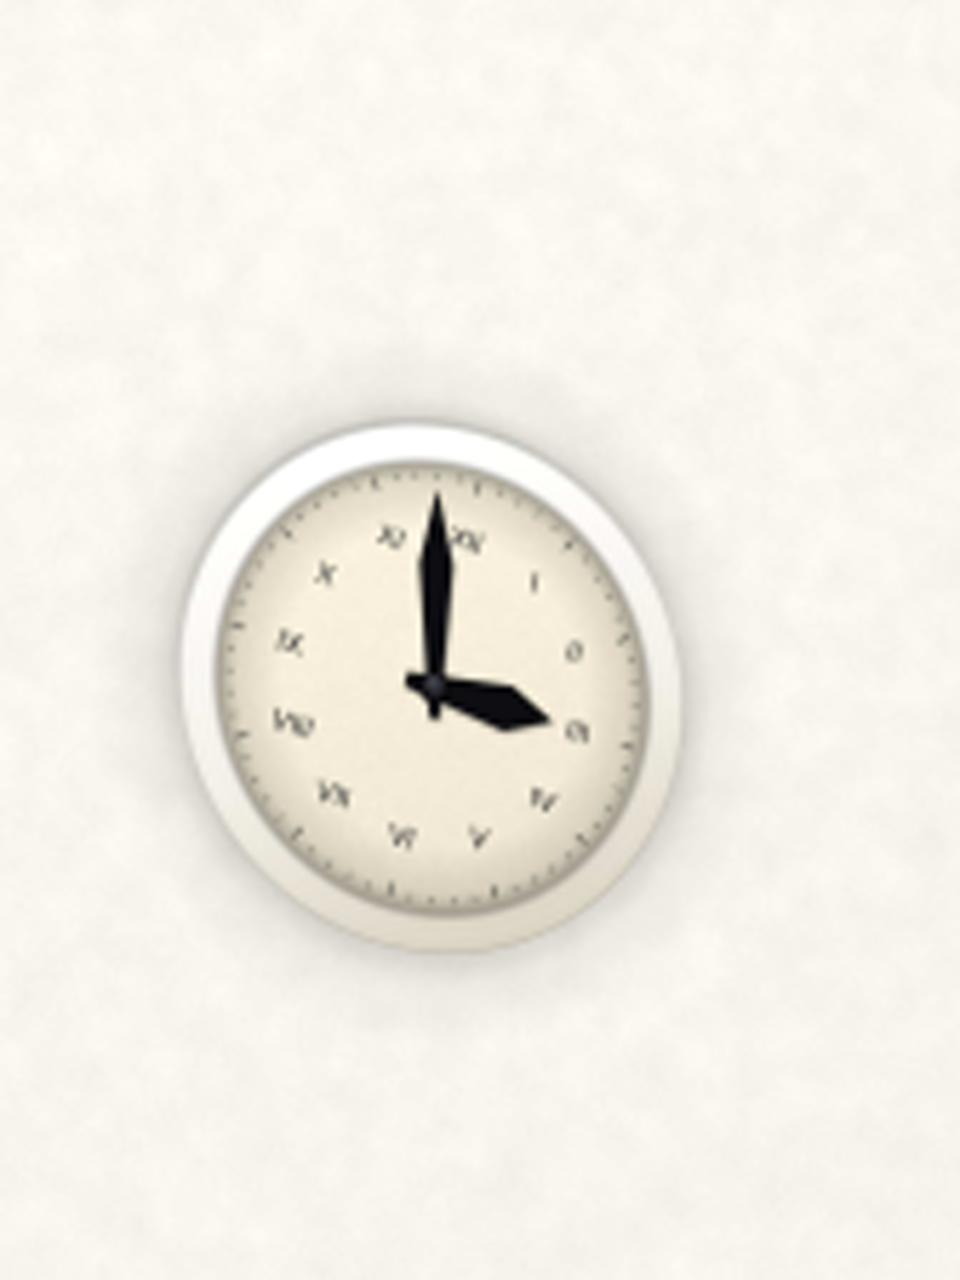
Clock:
2 h 58 min
